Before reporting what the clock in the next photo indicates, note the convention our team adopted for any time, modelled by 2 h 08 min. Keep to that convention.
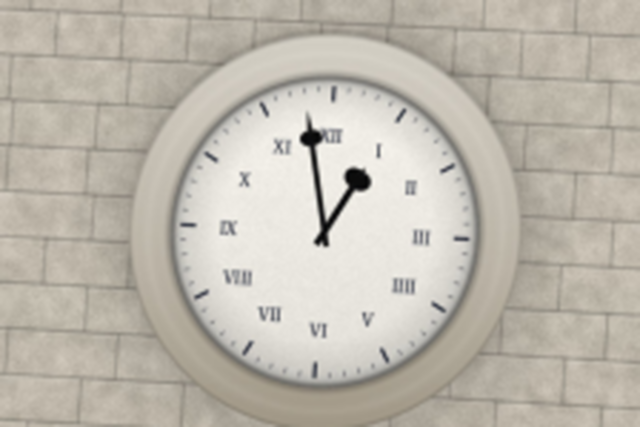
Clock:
12 h 58 min
